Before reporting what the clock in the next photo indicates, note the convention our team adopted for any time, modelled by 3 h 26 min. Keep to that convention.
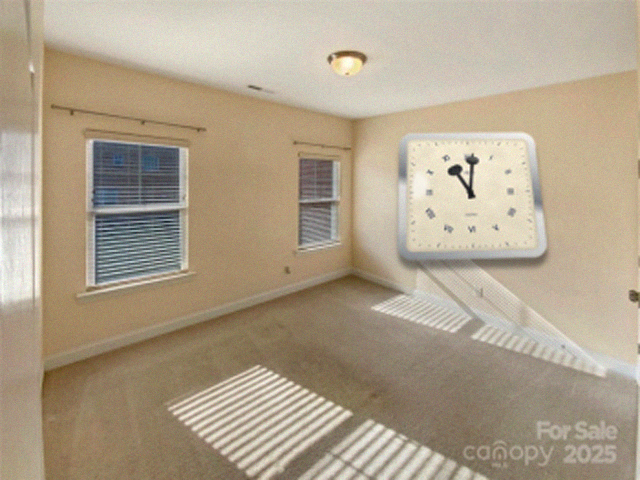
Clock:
11 h 01 min
